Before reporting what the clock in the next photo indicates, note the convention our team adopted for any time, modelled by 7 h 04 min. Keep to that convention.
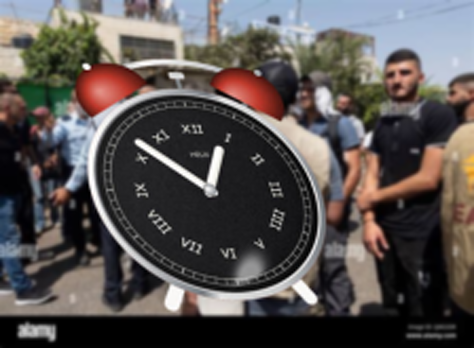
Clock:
12 h 52 min
